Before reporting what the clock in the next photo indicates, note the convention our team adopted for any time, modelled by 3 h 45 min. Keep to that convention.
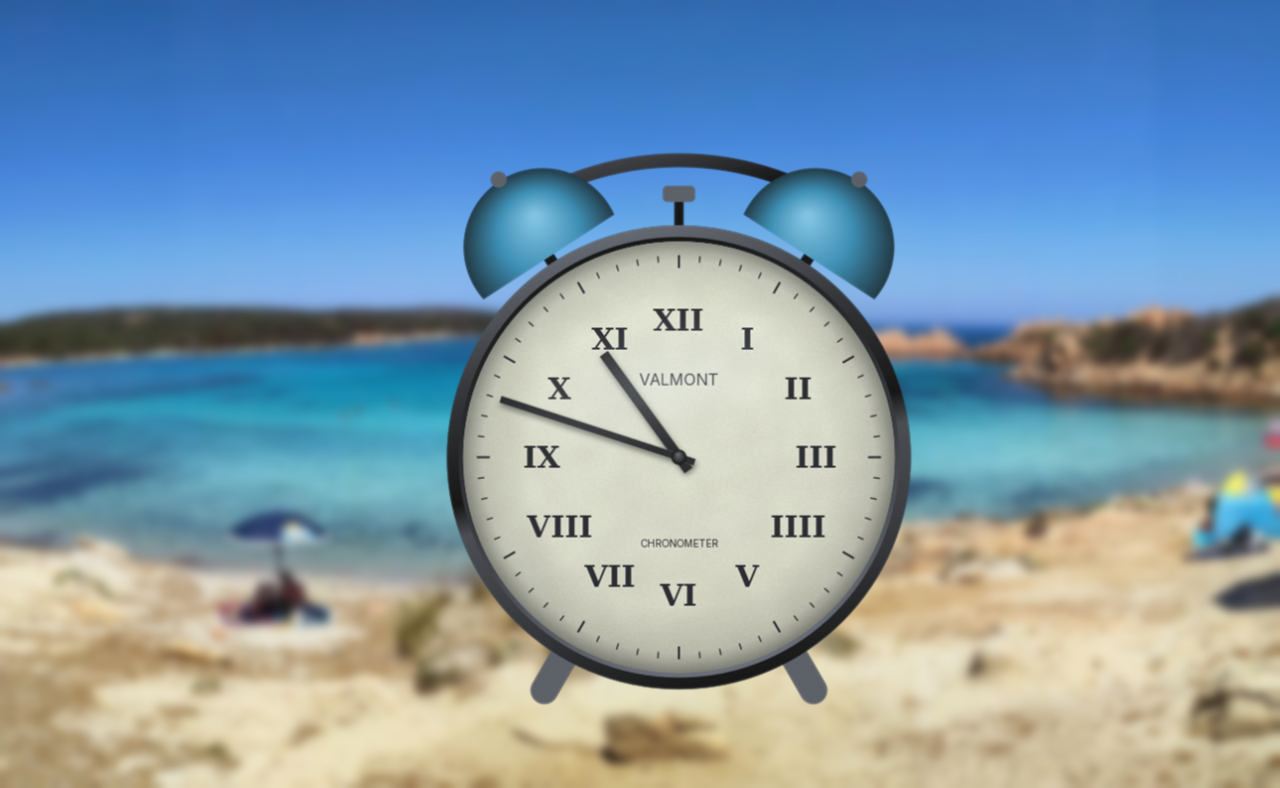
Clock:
10 h 48 min
